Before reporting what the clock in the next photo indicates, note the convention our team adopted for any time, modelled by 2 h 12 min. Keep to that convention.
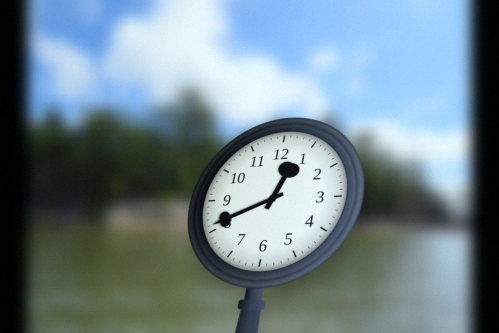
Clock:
12 h 41 min
